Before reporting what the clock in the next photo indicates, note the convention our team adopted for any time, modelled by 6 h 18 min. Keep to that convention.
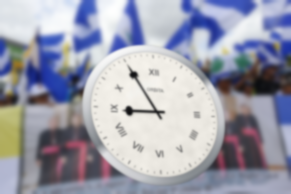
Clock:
8 h 55 min
